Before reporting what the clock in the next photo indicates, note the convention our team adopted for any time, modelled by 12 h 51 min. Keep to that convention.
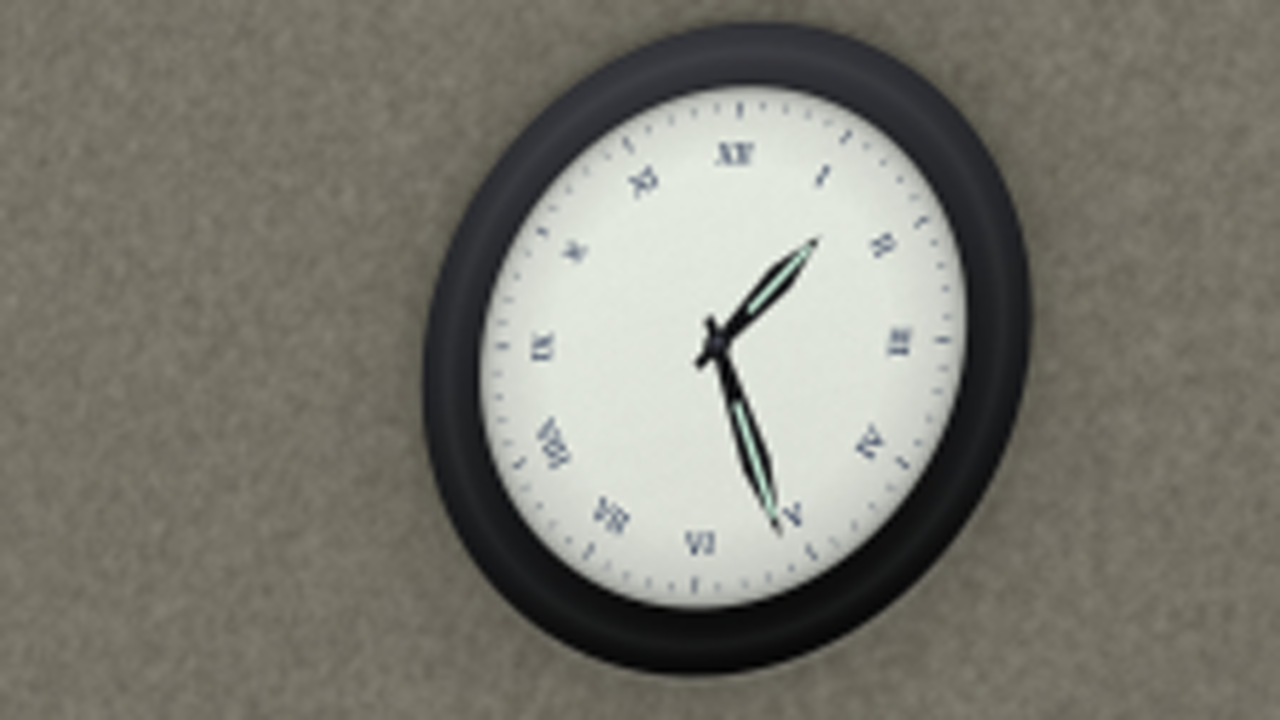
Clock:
1 h 26 min
